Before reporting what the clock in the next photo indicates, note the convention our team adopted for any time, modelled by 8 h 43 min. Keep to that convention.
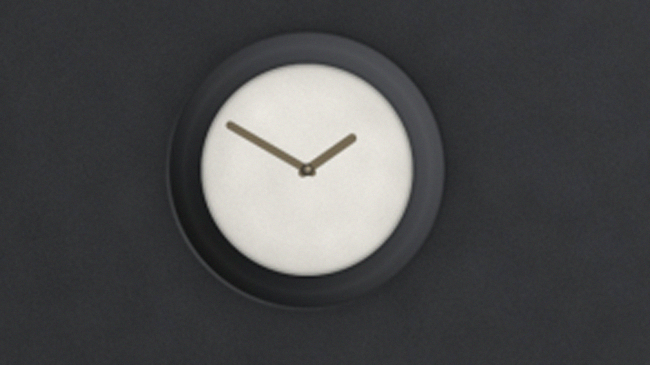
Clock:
1 h 50 min
